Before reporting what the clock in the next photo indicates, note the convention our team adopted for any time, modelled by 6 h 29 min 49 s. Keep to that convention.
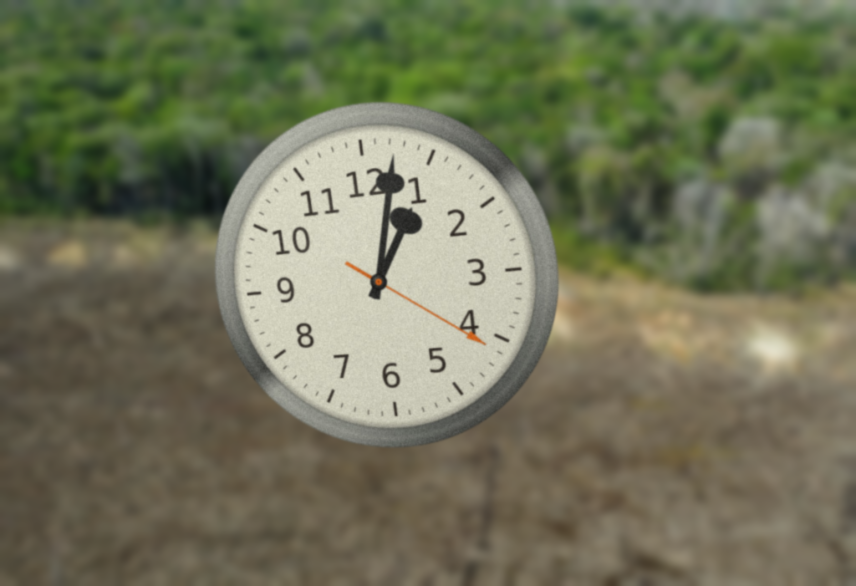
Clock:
1 h 02 min 21 s
